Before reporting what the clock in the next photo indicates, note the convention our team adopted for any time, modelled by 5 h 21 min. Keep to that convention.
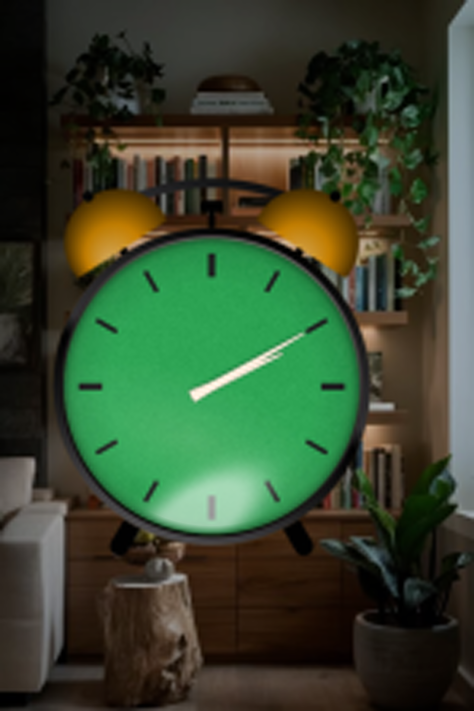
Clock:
2 h 10 min
